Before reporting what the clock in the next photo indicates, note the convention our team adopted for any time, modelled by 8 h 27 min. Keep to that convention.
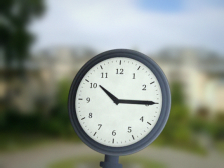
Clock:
10 h 15 min
